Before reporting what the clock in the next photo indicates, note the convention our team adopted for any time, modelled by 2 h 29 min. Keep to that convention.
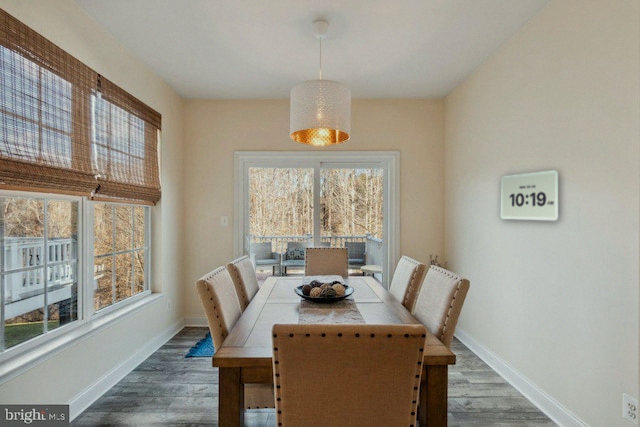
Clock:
10 h 19 min
